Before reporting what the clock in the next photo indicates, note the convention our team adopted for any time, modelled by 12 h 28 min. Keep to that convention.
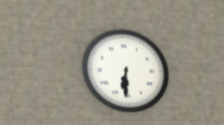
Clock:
6 h 31 min
